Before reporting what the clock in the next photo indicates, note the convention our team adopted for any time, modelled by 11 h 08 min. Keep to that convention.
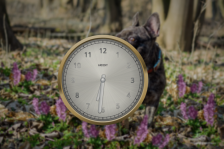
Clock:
6 h 31 min
